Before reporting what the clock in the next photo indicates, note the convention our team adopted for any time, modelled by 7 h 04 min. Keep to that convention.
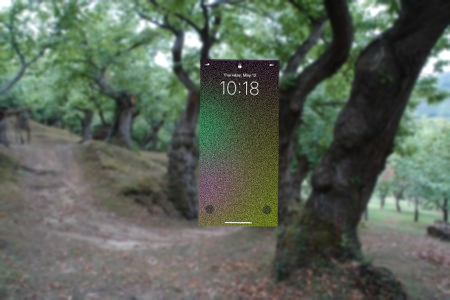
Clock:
10 h 18 min
